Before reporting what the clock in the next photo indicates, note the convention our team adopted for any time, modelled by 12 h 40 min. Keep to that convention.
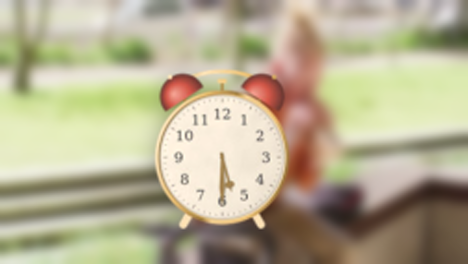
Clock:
5 h 30 min
